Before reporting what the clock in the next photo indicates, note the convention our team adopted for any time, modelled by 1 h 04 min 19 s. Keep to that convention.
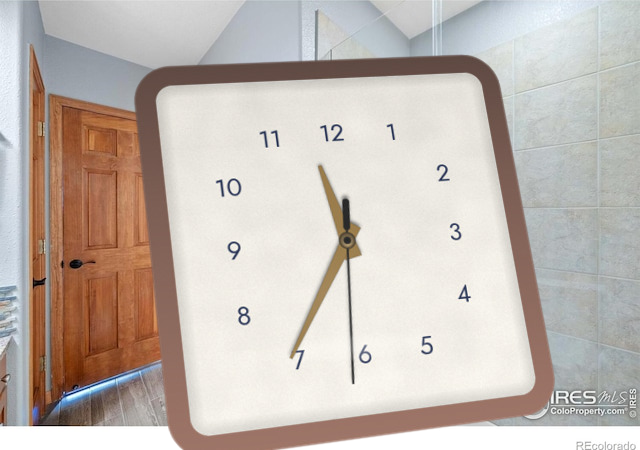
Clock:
11 h 35 min 31 s
